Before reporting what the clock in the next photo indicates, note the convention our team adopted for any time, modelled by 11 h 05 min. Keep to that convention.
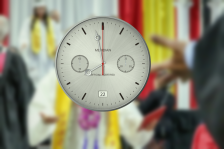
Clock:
7 h 58 min
